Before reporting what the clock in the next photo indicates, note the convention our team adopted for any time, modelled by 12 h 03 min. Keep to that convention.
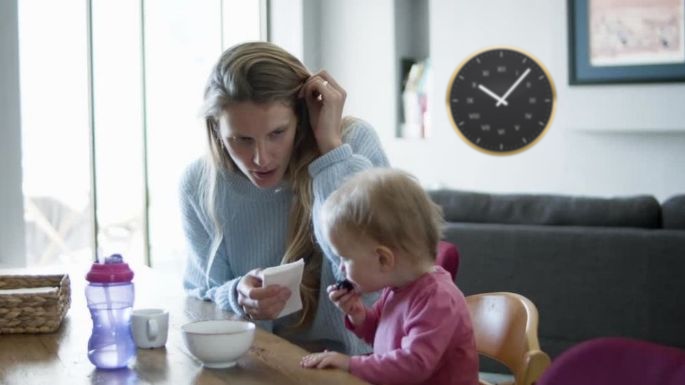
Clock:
10 h 07 min
